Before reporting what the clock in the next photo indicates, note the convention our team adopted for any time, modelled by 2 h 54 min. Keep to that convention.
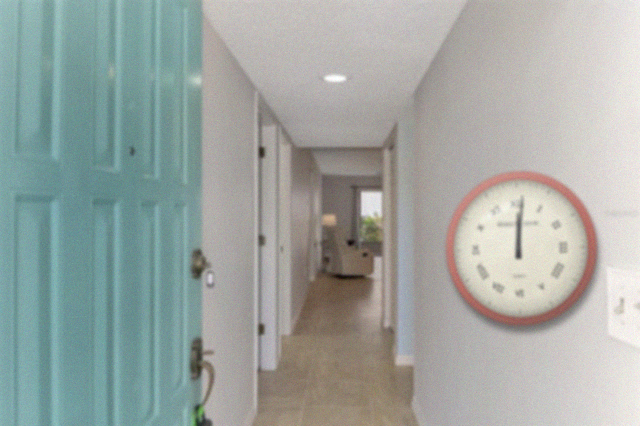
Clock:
12 h 01 min
